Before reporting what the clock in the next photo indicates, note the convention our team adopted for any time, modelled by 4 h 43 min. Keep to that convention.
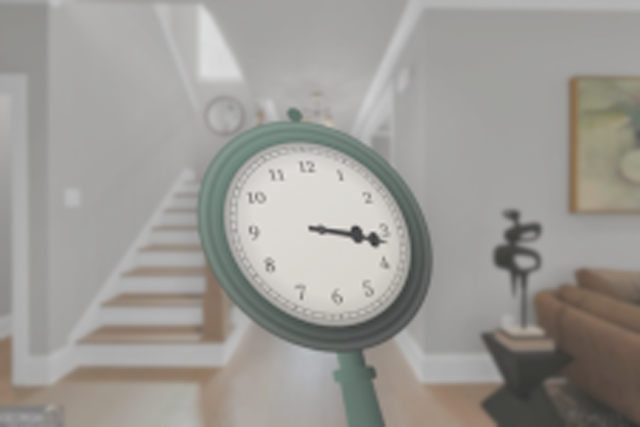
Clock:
3 h 17 min
